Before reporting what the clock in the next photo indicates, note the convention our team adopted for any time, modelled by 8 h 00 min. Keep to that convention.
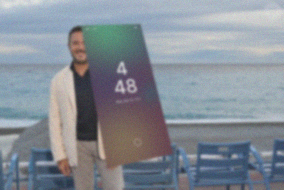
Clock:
4 h 48 min
